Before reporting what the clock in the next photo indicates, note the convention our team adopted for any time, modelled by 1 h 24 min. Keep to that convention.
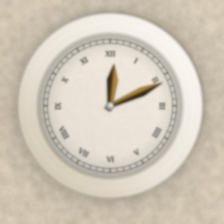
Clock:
12 h 11 min
